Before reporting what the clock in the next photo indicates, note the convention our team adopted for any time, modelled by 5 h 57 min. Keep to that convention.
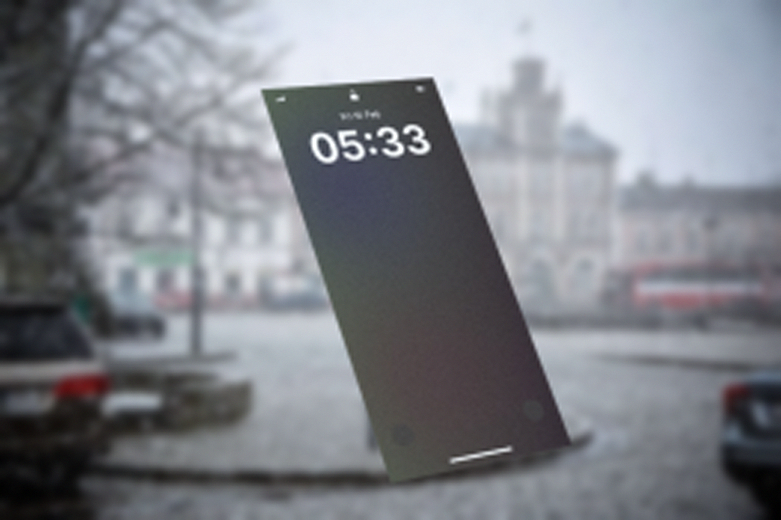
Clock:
5 h 33 min
